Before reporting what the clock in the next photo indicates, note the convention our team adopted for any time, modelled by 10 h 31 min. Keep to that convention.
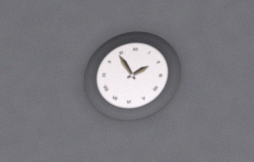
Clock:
1 h 54 min
